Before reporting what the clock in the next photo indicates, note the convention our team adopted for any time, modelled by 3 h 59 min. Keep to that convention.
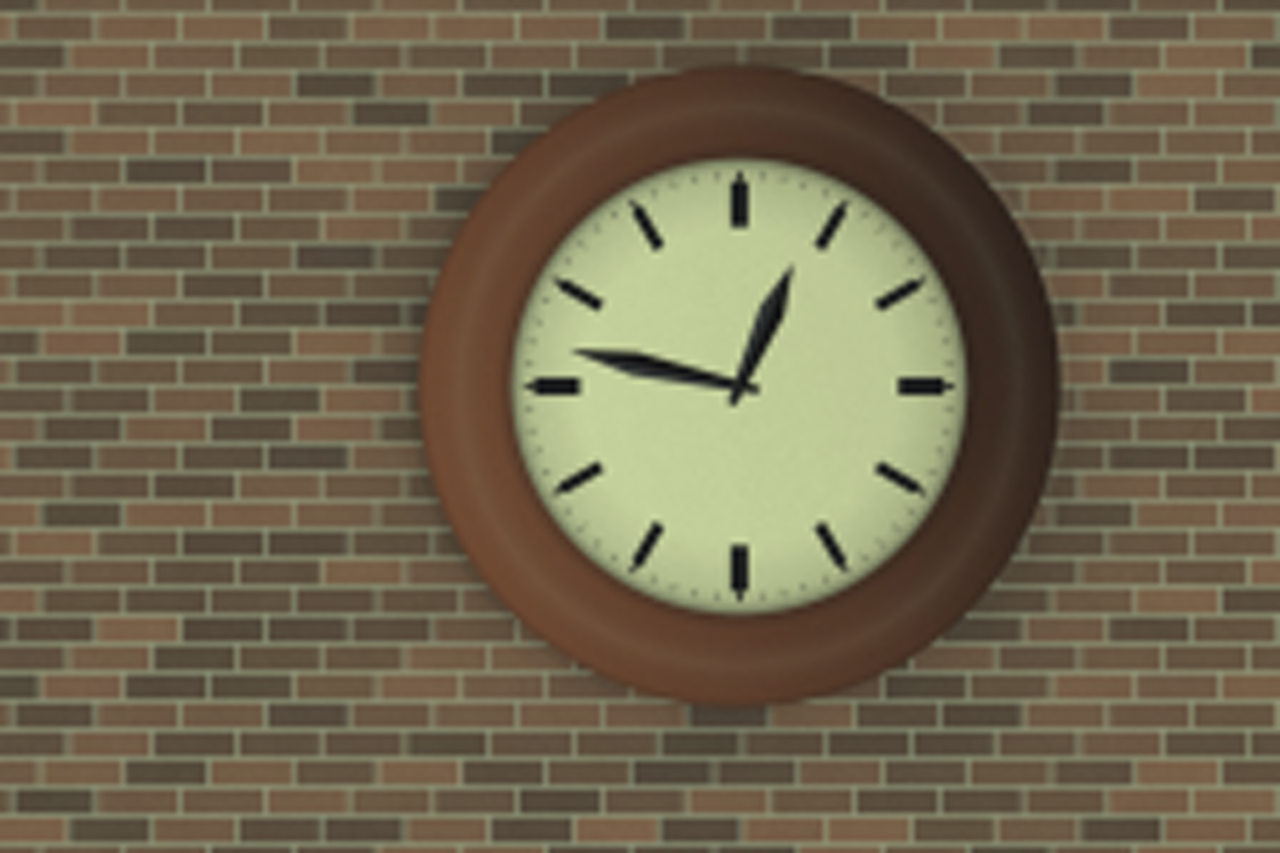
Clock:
12 h 47 min
